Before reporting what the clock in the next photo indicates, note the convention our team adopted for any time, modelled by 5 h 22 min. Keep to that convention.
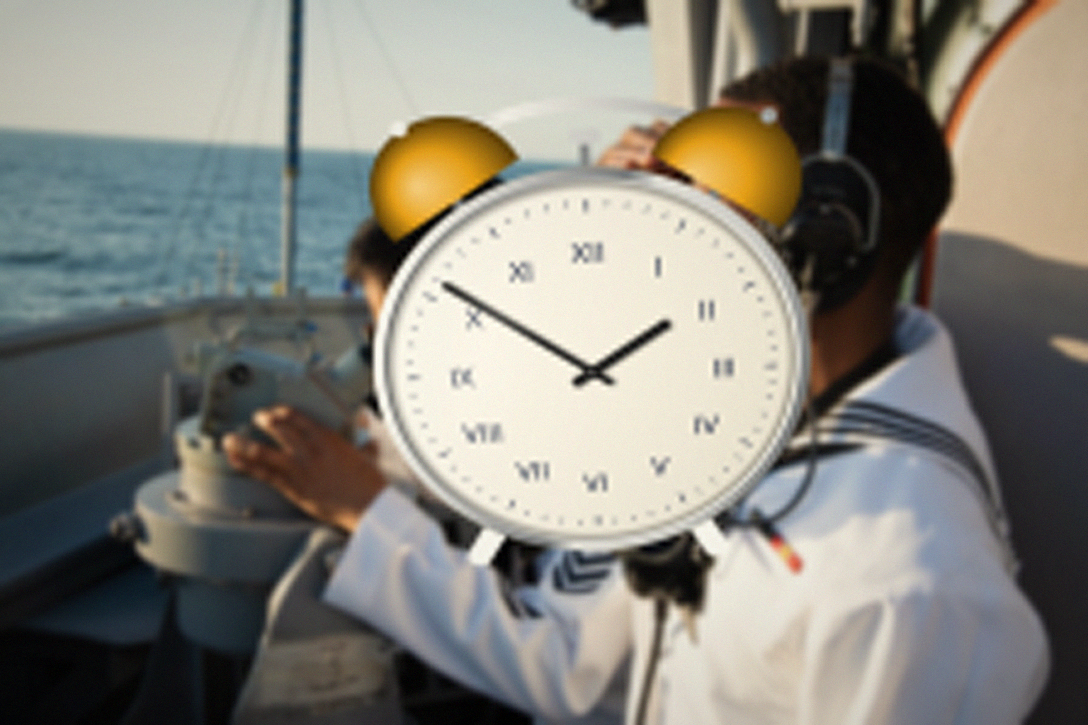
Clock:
1 h 51 min
